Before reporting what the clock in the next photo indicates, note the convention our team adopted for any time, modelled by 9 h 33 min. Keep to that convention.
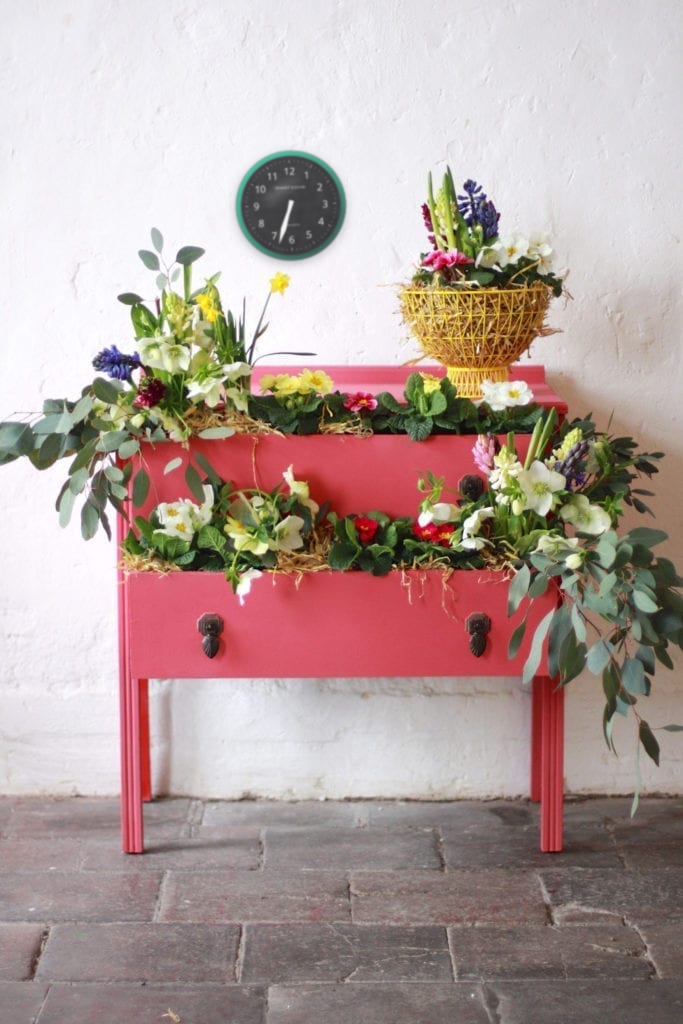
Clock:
6 h 33 min
